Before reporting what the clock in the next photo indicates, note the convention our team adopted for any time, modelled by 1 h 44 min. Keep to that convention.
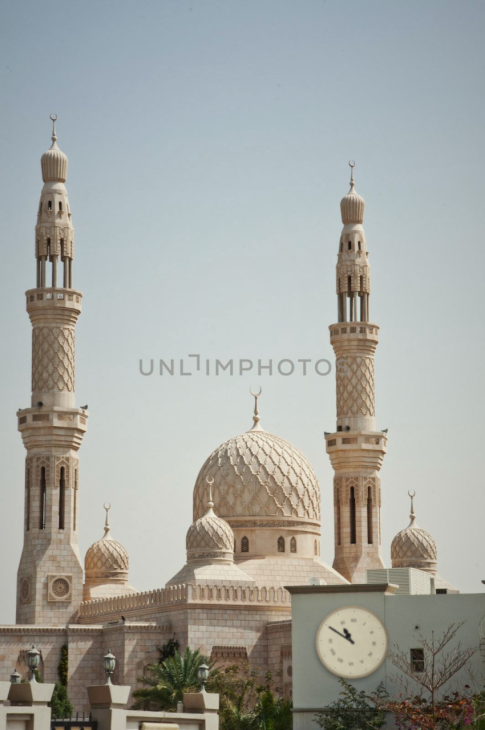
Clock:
10 h 50 min
